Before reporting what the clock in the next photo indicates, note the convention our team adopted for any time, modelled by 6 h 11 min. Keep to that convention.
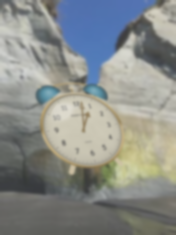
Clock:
1 h 02 min
